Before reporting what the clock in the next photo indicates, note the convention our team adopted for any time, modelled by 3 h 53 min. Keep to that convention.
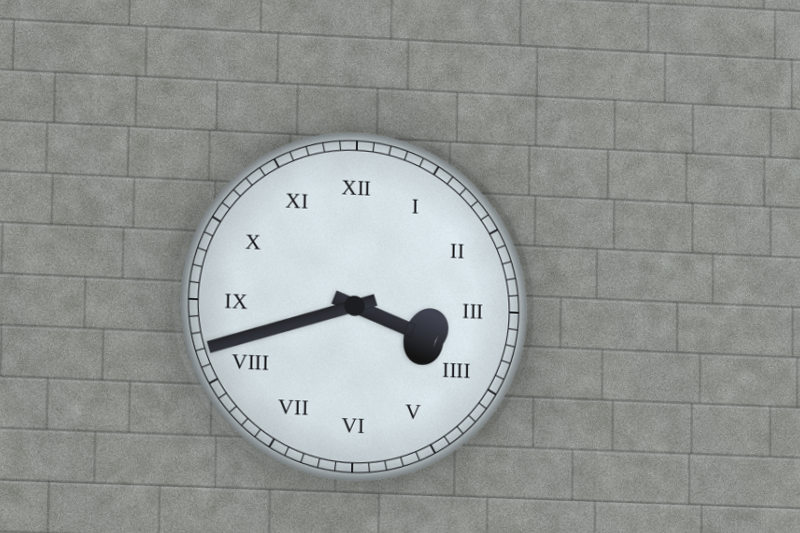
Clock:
3 h 42 min
